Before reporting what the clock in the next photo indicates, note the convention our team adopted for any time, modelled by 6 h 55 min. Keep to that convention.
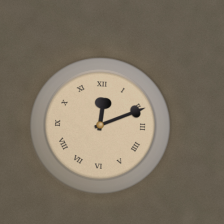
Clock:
12 h 11 min
